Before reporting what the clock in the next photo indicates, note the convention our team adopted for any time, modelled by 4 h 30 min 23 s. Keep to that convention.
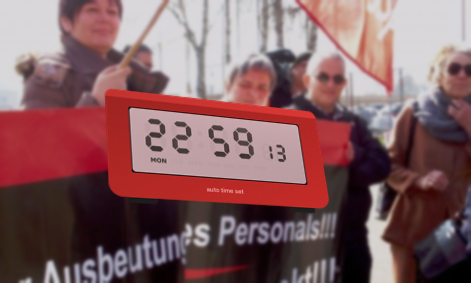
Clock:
22 h 59 min 13 s
